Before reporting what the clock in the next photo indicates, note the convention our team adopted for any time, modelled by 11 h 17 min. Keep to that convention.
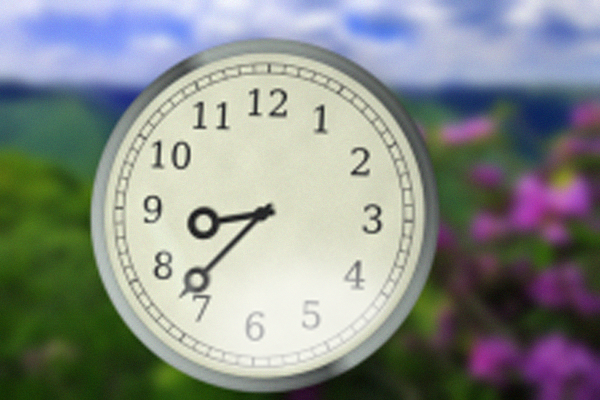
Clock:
8 h 37 min
